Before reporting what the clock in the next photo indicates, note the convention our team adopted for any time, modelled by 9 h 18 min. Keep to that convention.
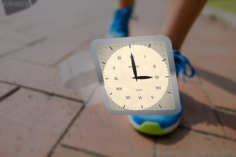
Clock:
3 h 00 min
